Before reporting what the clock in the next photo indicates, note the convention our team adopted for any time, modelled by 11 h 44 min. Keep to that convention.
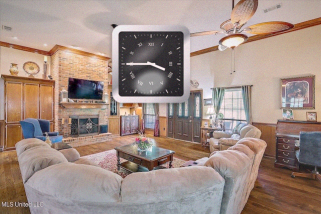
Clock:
3 h 45 min
